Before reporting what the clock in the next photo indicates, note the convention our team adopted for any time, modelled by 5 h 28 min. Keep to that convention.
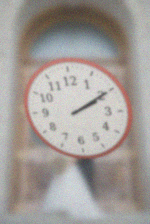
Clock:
2 h 10 min
